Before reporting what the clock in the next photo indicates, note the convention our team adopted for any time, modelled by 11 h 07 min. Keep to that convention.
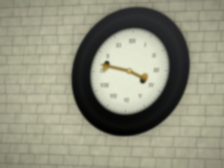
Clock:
3 h 47 min
